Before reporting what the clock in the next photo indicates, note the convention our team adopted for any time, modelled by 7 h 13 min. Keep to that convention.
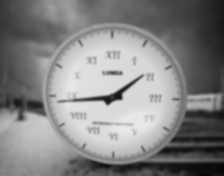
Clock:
1 h 44 min
